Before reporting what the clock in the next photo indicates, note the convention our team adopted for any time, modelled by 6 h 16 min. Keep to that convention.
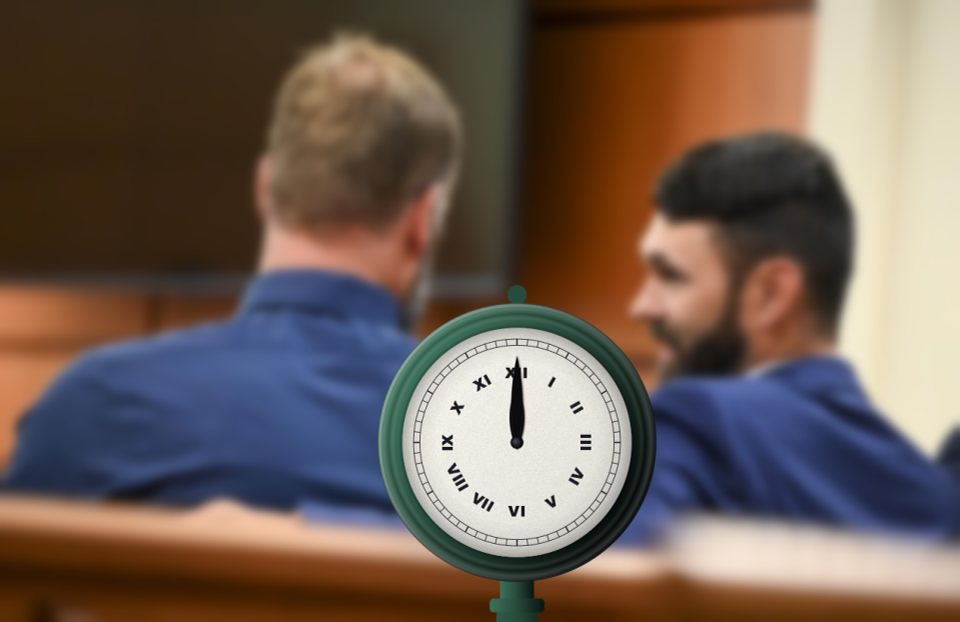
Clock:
12 h 00 min
